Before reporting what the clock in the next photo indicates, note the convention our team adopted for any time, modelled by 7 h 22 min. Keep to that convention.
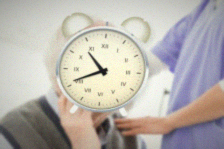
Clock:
10 h 41 min
